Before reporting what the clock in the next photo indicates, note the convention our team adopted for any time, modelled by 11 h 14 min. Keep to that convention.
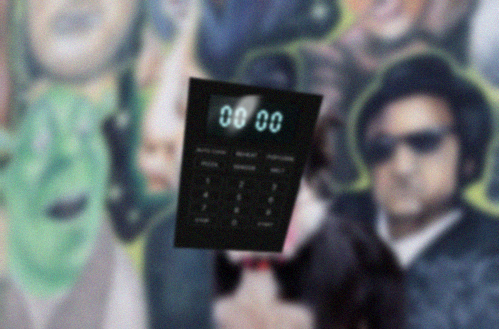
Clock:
0 h 00 min
